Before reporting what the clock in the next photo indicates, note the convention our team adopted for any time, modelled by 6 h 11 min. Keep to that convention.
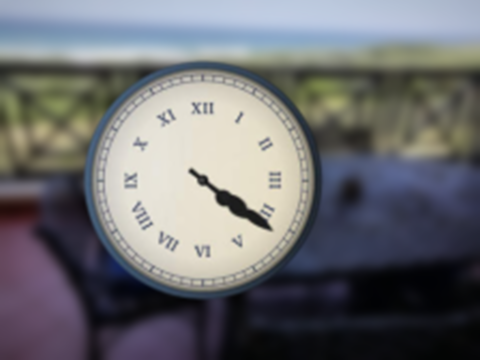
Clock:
4 h 21 min
